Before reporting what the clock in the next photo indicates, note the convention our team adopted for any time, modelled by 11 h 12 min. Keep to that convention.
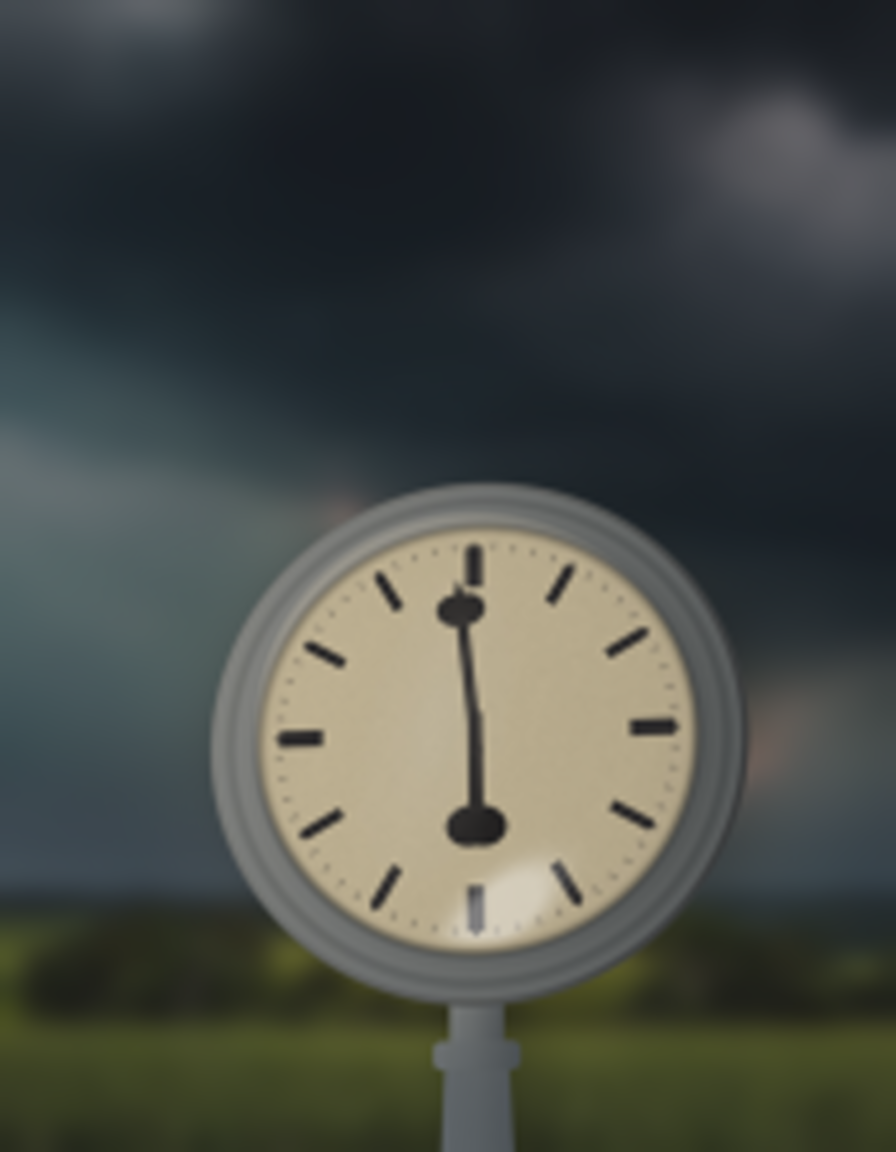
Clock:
5 h 59 min
